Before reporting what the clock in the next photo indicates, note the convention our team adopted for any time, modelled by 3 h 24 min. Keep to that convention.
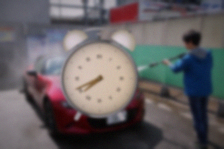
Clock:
7 h 41 min
